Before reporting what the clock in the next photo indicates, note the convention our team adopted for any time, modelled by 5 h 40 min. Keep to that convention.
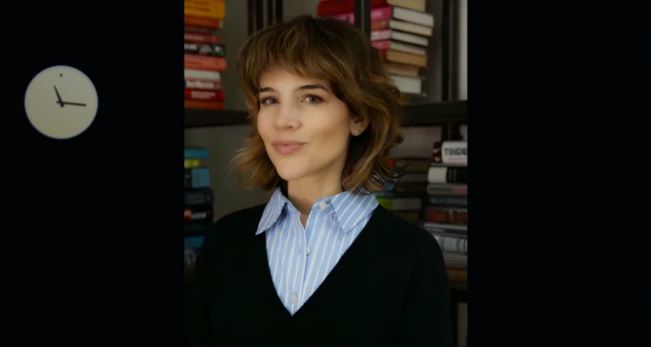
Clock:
11 h 16 min
